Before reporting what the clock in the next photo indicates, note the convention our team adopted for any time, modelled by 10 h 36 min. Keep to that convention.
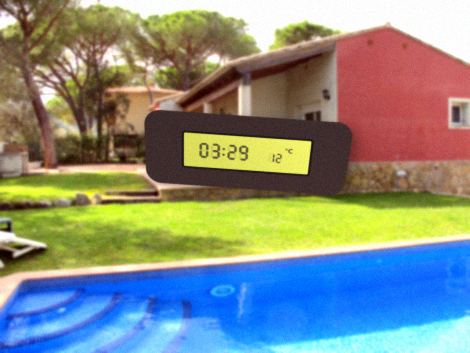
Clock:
3 h 29 min
